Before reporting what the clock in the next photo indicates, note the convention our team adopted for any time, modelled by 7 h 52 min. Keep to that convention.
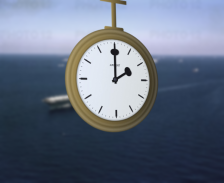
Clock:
2 h 00 min
